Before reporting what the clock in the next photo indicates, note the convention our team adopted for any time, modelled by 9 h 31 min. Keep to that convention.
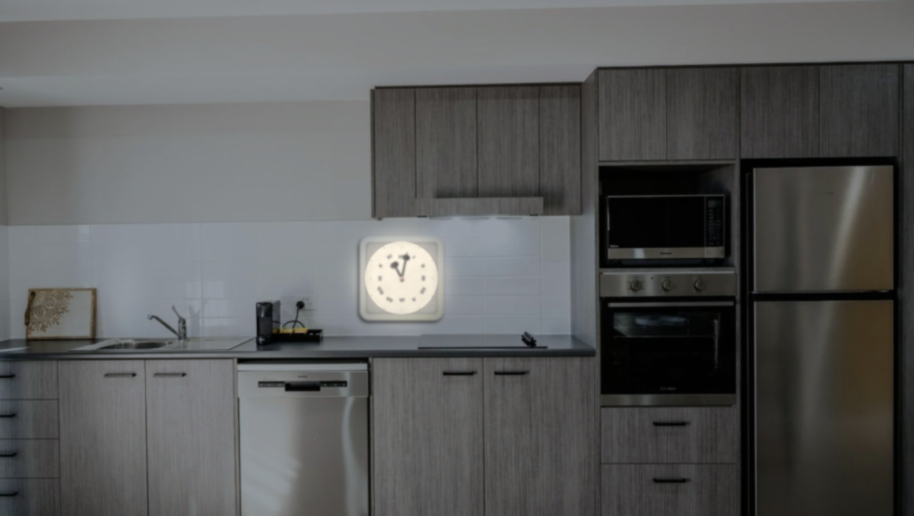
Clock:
11 h 02 min
